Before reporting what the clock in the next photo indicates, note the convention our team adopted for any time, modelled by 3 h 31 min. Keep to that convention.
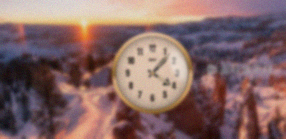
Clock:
4 h 07 min
